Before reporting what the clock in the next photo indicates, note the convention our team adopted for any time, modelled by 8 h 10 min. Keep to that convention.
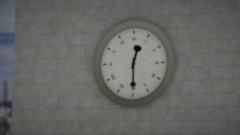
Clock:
12 h 30 min
